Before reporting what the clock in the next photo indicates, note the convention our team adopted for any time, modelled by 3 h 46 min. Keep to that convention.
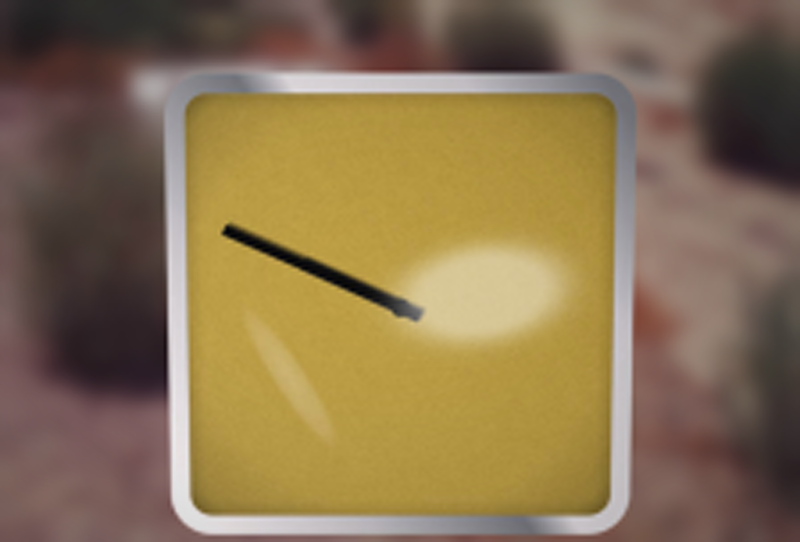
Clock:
9 h 49 min
